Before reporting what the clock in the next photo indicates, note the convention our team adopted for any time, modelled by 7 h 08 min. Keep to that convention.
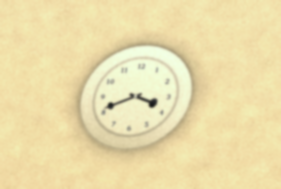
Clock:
3 h 41 min
